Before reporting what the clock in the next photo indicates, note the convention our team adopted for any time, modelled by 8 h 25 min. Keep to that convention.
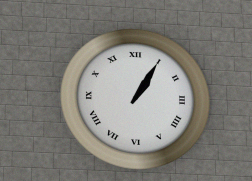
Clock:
1 h 05 min
